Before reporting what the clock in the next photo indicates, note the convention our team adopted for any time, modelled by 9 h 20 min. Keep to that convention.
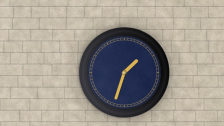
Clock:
1 h 33 min
